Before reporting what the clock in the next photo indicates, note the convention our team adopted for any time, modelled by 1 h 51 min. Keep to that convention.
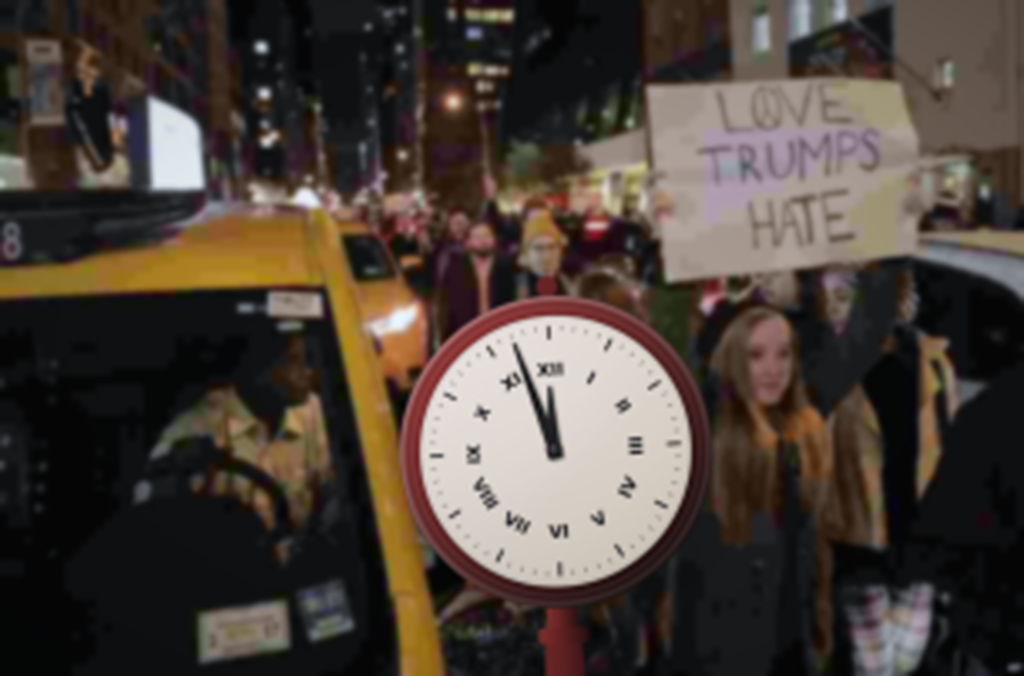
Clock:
11 h 57 min
